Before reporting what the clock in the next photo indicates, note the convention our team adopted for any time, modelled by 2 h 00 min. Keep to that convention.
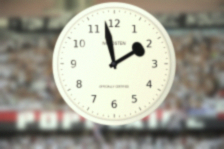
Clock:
1 h 58 min
